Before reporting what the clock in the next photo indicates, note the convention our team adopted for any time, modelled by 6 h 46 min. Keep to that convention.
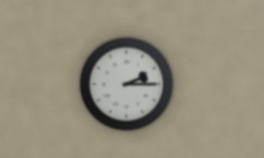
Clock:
2 h 15 min
